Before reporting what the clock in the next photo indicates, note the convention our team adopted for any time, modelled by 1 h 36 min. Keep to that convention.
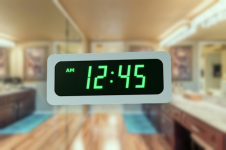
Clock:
12 h 45 min
